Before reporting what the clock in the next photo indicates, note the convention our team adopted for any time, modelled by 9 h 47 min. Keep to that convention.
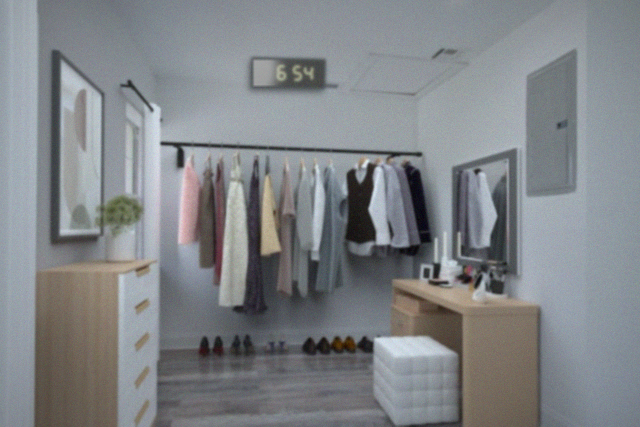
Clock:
6 h 54 min
